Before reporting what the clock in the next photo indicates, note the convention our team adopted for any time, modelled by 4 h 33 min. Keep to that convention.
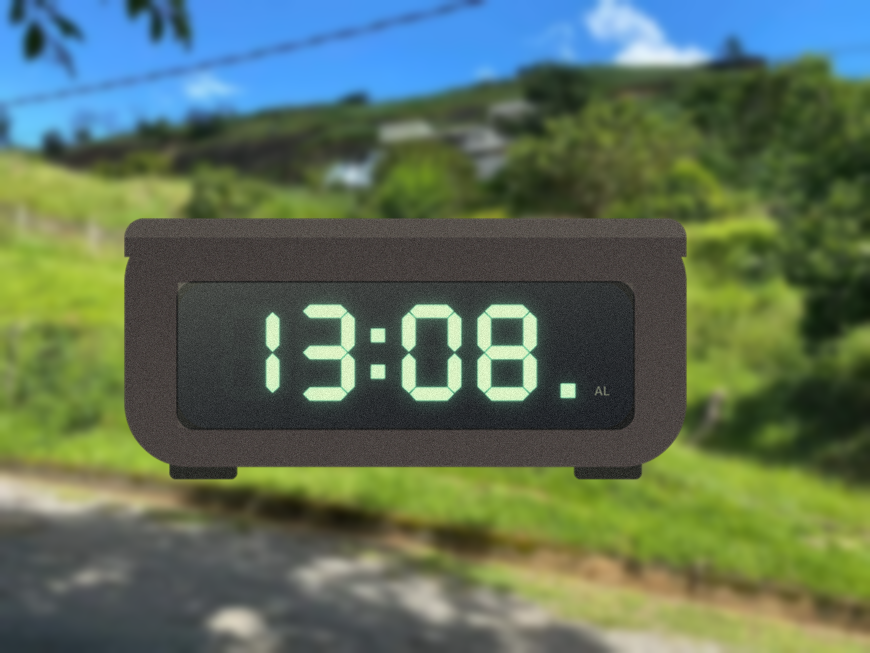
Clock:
13 h 08 min
